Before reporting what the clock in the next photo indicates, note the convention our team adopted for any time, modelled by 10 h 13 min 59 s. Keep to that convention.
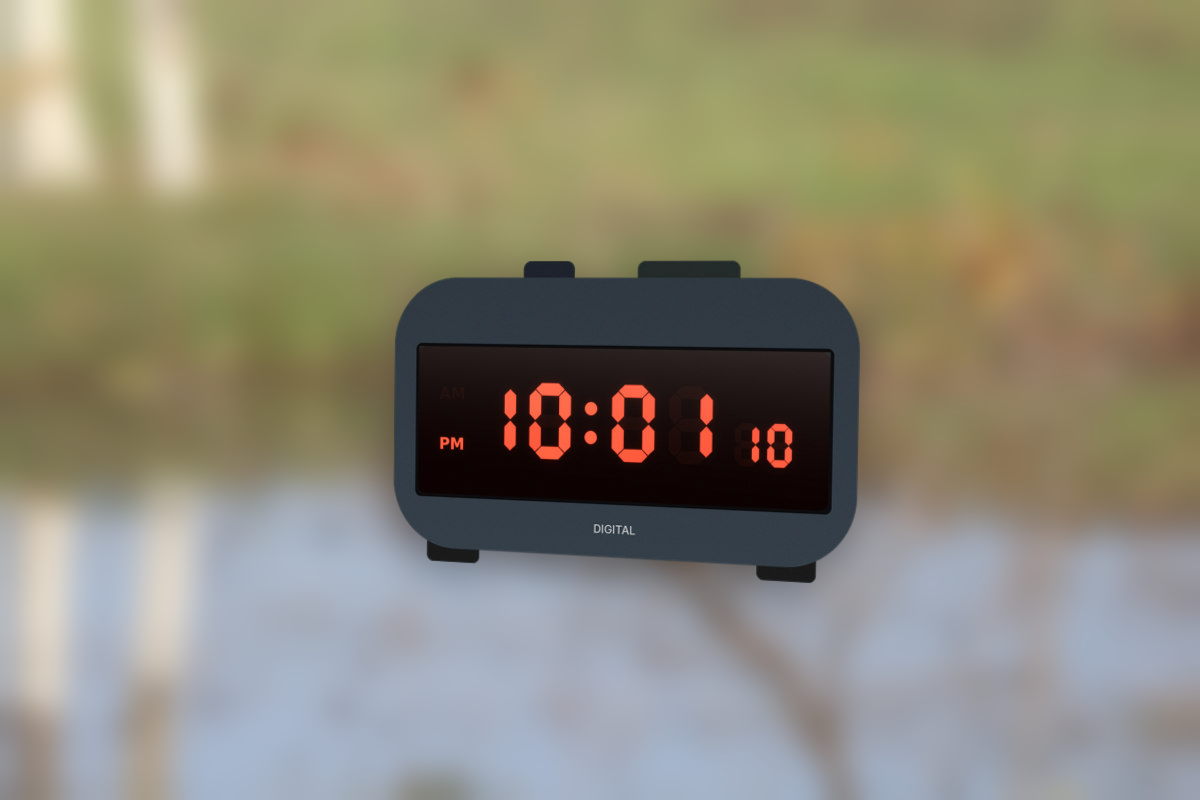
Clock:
10 h 01 min 10 s
